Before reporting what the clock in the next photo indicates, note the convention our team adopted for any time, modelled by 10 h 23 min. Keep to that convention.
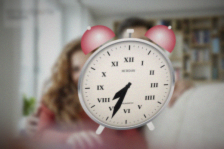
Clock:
7 h 34 min
